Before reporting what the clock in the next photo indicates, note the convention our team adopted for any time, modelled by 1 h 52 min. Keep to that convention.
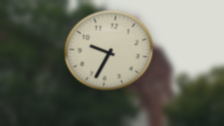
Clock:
9 h 33 min
